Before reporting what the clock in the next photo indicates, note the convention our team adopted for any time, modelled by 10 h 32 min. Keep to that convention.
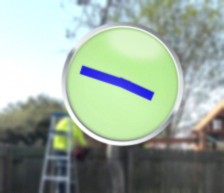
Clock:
3 h 48 min
